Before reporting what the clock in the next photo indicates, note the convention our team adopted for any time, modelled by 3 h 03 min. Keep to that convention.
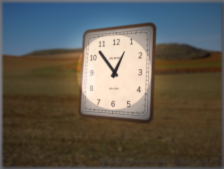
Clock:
12 h 53 min
